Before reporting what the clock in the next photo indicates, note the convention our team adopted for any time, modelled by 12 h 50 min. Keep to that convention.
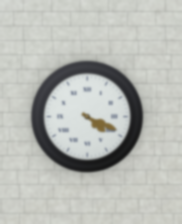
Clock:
4 h 19 min
